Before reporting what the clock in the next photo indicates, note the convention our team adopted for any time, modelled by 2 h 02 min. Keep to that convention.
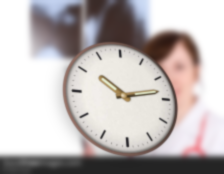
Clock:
10 h 13 min
